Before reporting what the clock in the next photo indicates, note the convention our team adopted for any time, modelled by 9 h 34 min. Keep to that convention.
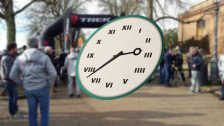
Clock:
2 h 38 min
